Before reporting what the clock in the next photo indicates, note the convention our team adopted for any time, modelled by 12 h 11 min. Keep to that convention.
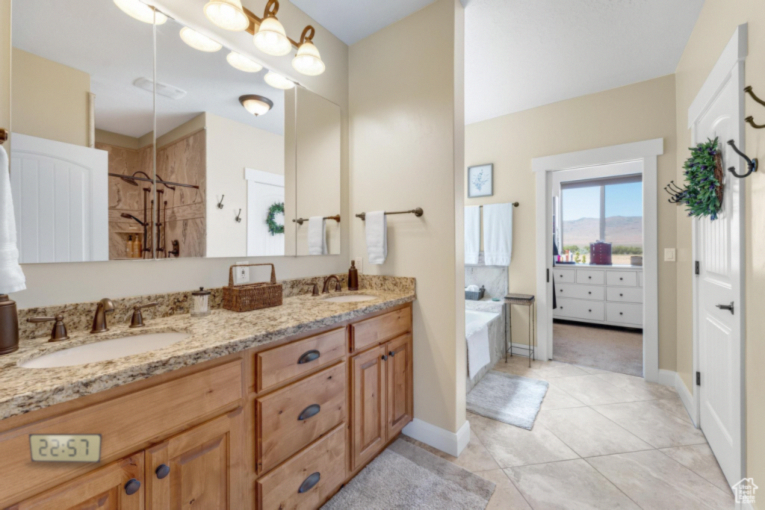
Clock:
22 h 57 min
